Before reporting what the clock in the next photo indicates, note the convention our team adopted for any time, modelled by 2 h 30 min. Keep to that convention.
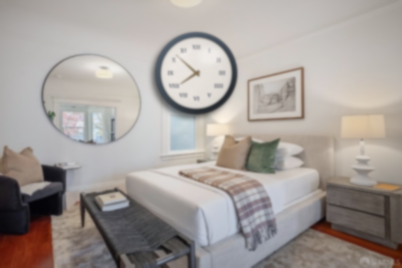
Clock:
7 h 52 min
